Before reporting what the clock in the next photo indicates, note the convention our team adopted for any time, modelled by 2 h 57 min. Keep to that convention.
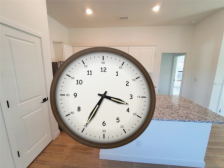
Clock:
3 h 35 min
